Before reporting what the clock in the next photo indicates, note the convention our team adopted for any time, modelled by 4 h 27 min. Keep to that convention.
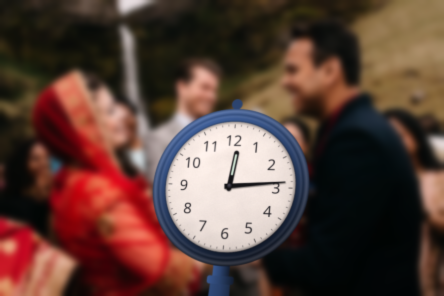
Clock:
12 h 14 min
